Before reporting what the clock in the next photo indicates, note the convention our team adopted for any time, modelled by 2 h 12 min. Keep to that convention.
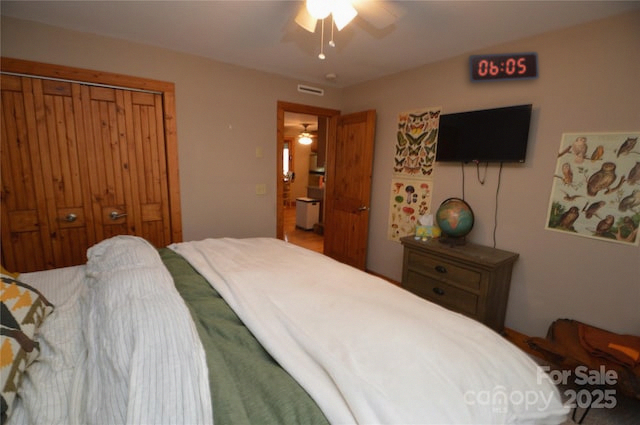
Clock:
6 h 05 min
